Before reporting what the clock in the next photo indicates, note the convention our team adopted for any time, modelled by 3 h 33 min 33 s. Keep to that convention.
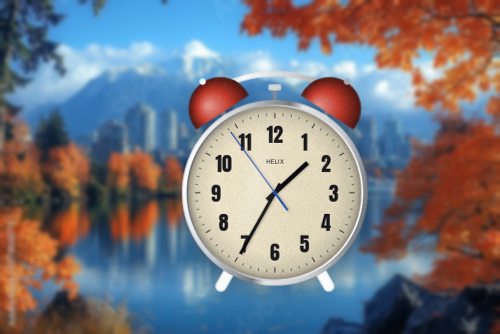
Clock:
1 h 34 min 54 s
